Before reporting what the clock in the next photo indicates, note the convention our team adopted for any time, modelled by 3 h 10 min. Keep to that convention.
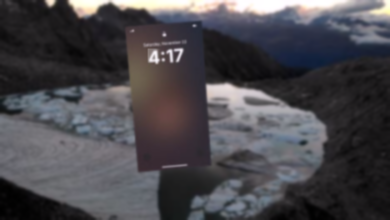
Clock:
4 h 17 min
